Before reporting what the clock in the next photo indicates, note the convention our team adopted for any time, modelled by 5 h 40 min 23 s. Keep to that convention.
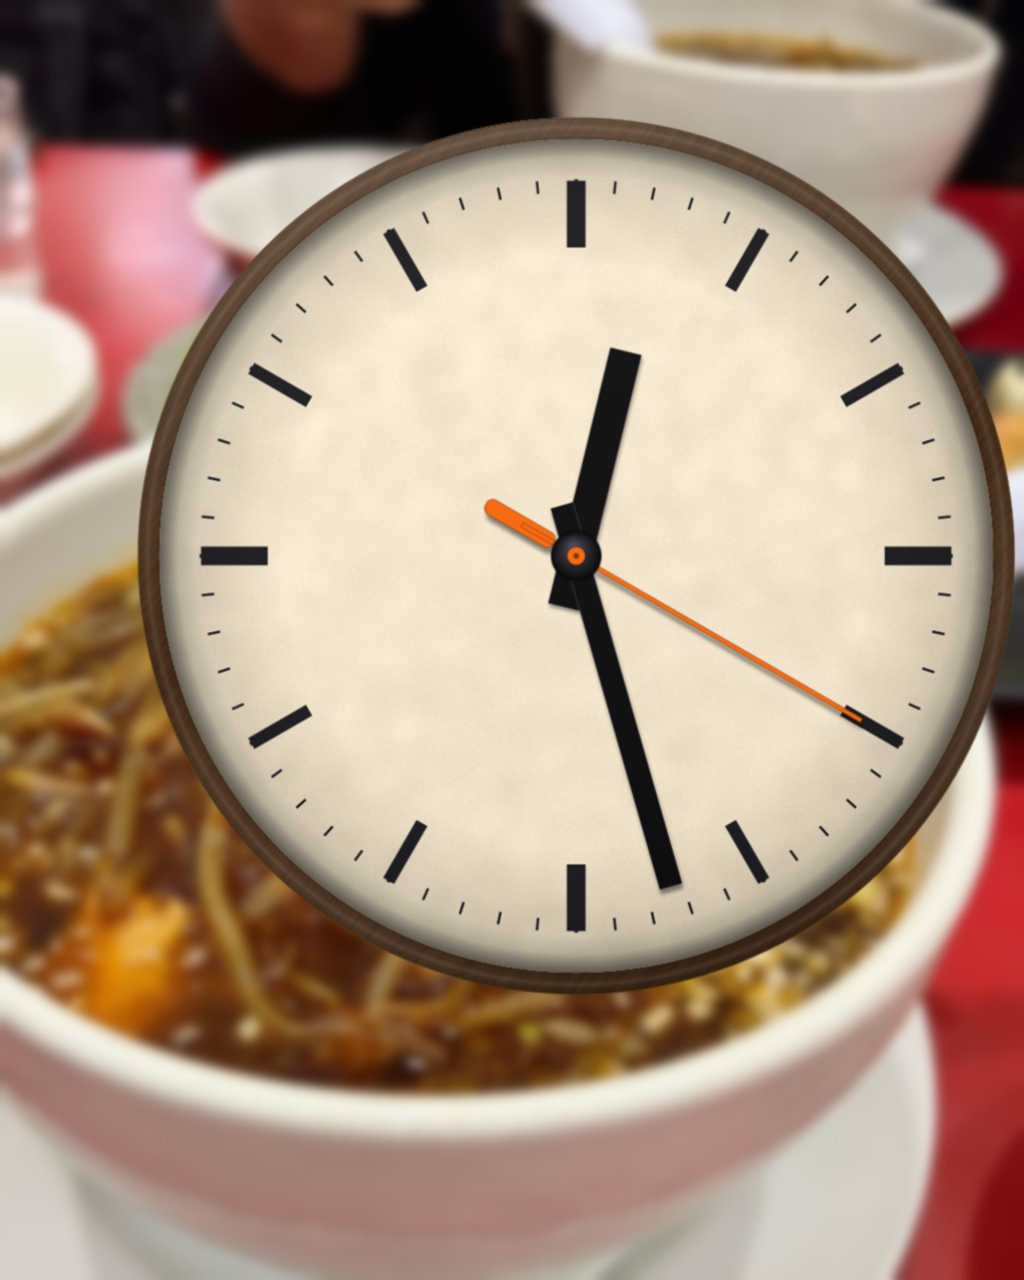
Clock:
12 h 27 min 20 s
